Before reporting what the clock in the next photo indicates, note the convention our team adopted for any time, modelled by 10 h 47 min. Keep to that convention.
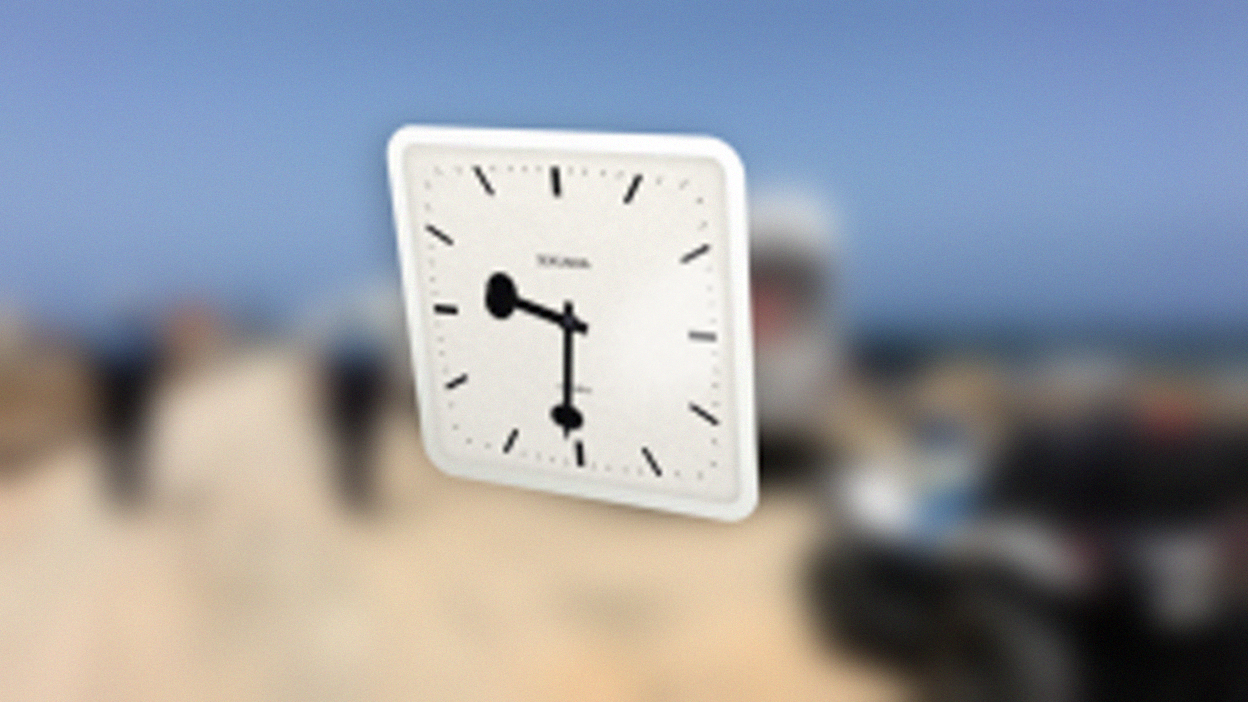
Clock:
9 h 31 min
